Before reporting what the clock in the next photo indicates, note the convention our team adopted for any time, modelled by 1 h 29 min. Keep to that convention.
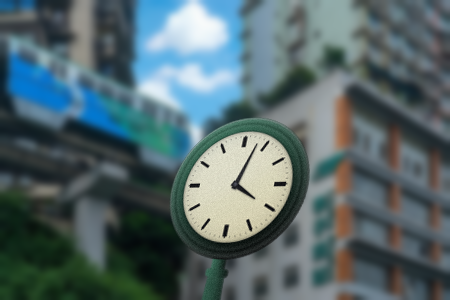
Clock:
4 h 03 min
